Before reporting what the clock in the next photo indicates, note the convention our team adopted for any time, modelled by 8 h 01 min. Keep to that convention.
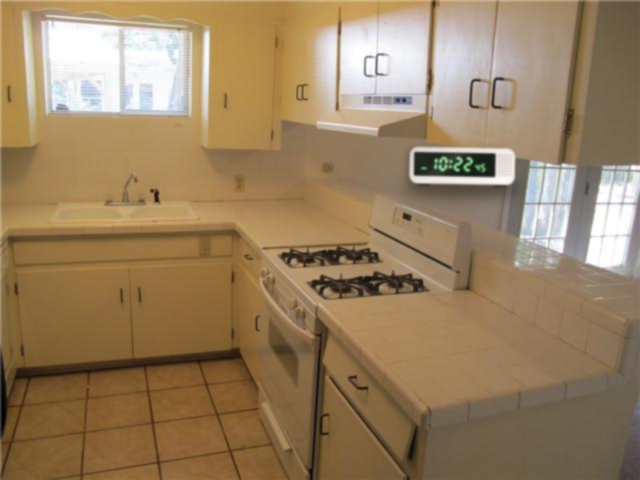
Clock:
10 h 22 min
